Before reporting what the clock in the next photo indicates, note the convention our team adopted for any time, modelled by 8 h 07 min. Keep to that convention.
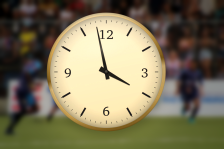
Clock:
3 h 58 min
